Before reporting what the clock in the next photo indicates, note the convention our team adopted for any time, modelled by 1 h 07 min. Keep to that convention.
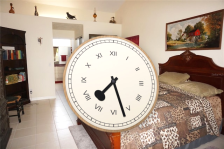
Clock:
7 h 27 min
